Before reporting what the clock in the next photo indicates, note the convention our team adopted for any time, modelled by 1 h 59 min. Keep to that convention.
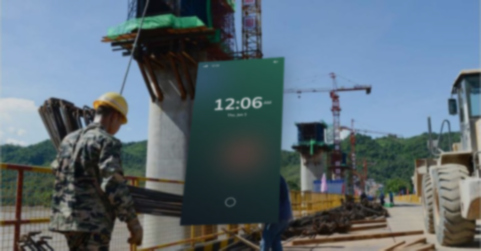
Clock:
12 h 06 min
